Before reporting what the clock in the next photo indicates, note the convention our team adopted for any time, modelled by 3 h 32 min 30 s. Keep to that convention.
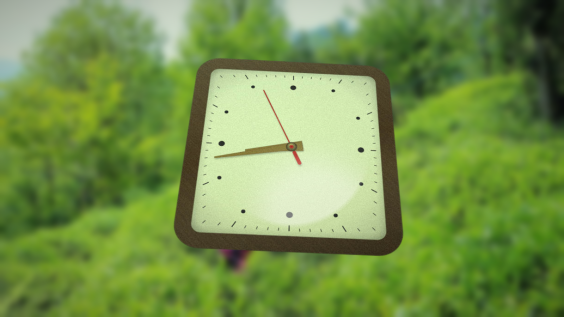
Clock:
8 h 42 min 56 s
